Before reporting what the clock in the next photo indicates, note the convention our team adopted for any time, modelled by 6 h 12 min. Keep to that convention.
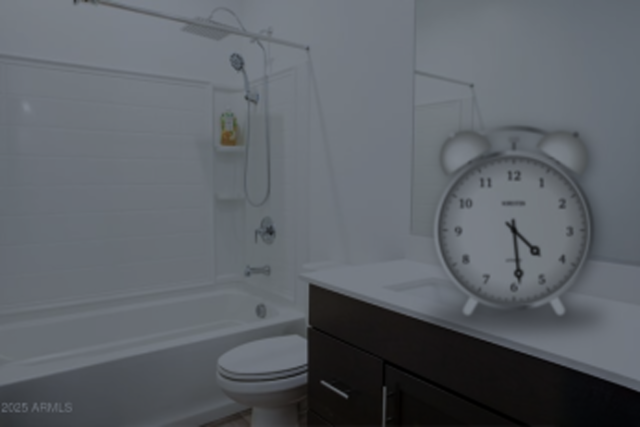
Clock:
4 h 29 min
